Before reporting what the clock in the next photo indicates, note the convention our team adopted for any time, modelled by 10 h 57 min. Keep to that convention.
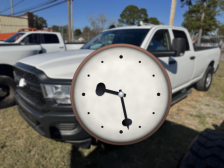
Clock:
9 h 28 min
